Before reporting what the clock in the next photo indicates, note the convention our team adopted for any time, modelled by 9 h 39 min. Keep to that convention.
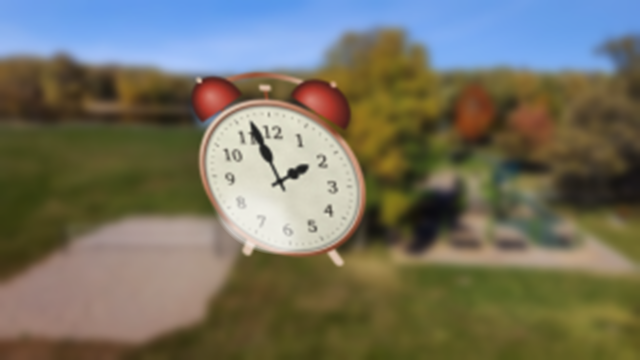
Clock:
1 h 57 min
